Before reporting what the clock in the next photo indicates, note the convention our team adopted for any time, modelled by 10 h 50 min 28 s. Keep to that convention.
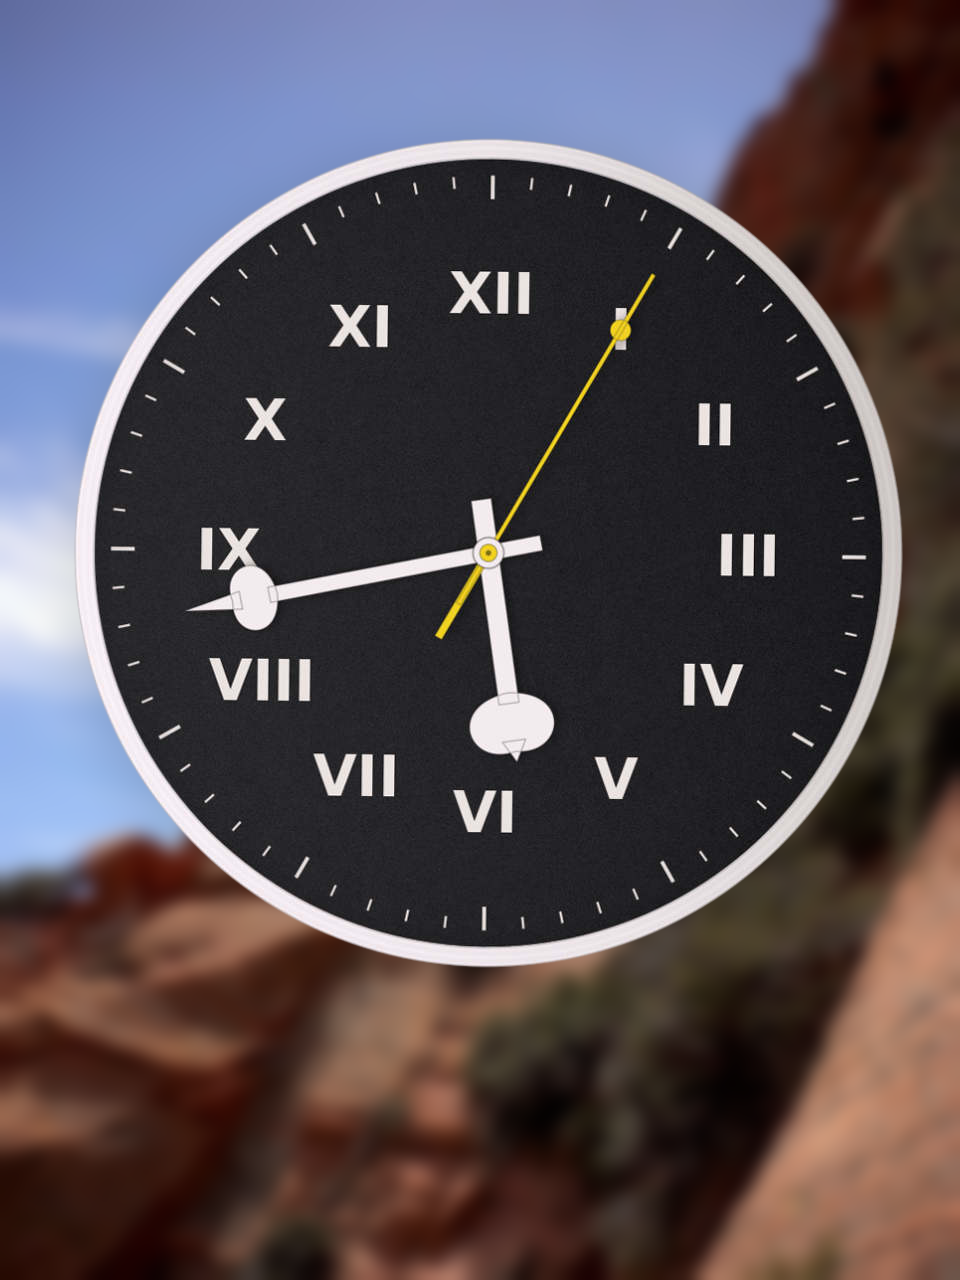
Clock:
5 h 43 min 05 s
